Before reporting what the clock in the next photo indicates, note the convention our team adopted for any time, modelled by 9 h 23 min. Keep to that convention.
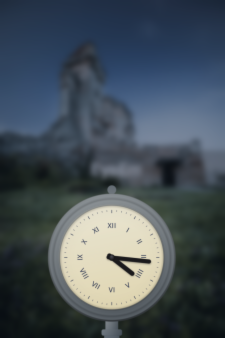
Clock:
4 h 16 min
